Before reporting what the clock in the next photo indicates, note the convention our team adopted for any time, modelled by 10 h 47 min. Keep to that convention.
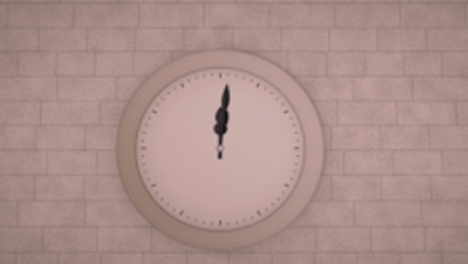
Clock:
12 h 01 min
